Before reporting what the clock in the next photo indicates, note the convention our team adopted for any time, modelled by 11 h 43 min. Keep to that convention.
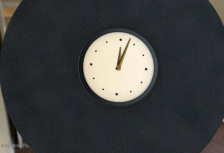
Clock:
12 h 03 min
